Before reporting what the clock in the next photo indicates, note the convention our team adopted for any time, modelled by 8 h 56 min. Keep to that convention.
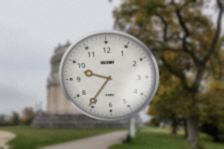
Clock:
9 h 36 min
